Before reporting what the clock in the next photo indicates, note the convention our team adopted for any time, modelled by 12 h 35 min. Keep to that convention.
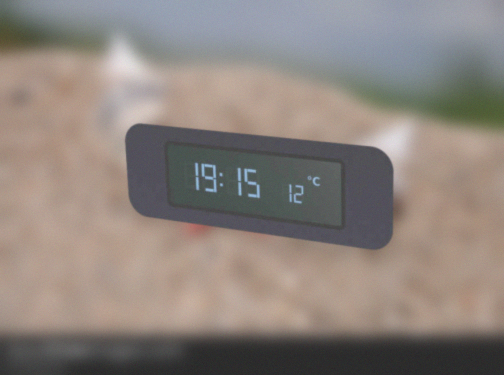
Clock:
19 h 15 min
